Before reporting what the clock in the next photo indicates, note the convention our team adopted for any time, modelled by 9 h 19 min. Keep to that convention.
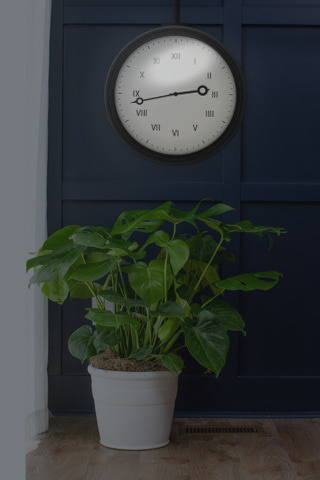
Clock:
2 h 43 min
